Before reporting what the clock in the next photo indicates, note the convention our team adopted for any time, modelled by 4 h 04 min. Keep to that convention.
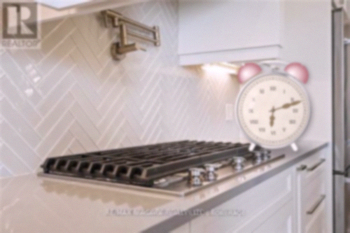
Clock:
6 h 12 min
